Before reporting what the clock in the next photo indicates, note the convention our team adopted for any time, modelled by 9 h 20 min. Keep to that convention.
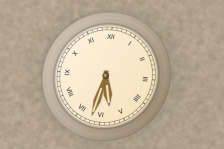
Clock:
5 h 32 min
